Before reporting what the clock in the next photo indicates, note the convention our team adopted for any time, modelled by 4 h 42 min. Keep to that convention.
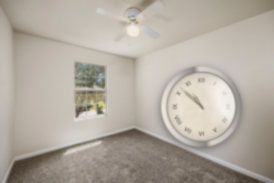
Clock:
10 h 52 min
